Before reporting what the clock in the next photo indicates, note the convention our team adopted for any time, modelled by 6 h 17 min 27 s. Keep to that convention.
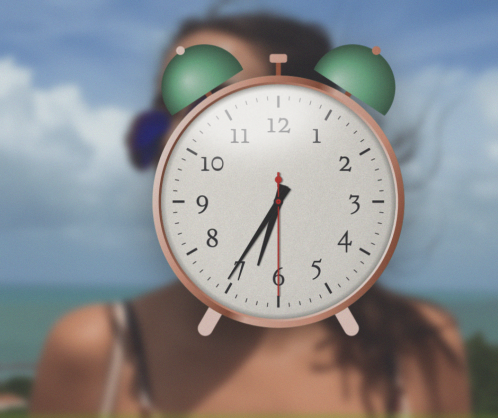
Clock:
6 h 35 min 30 s
